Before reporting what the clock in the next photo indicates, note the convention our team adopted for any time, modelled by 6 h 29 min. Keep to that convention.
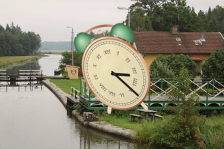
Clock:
3 h 24 min
